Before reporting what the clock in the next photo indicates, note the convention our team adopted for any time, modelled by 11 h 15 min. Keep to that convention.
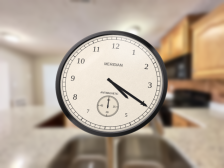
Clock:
4 h 20 min
